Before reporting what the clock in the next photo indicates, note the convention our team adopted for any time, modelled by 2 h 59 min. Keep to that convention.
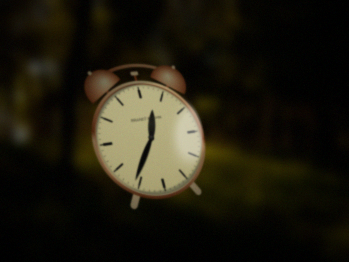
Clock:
12 h 36 min
